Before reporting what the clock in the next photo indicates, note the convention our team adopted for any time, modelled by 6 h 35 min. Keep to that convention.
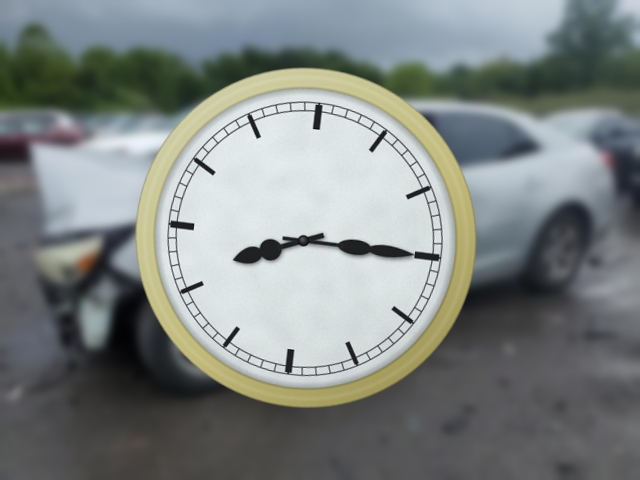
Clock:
8 h 15 min
